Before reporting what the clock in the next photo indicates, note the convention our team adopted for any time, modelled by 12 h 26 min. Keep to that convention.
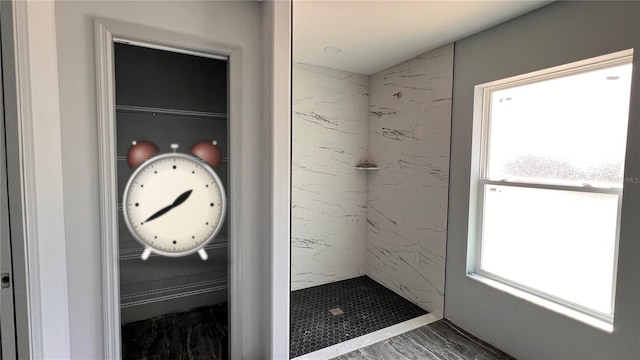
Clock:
1 h 40 min
